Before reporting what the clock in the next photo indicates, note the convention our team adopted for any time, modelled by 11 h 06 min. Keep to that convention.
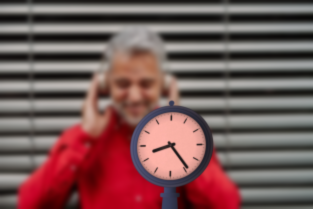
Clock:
8 h 24 min
